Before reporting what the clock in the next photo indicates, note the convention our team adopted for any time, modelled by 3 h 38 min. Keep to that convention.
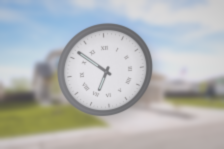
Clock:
6 h 52 min
